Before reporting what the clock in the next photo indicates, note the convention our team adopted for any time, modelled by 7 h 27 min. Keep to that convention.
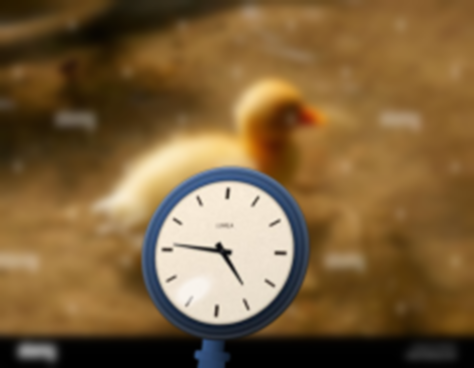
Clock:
4 h 46 min
